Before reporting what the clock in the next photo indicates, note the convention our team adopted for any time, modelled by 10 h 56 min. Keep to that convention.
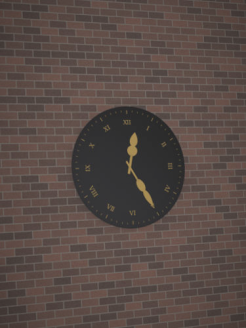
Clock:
12 h 25 min
